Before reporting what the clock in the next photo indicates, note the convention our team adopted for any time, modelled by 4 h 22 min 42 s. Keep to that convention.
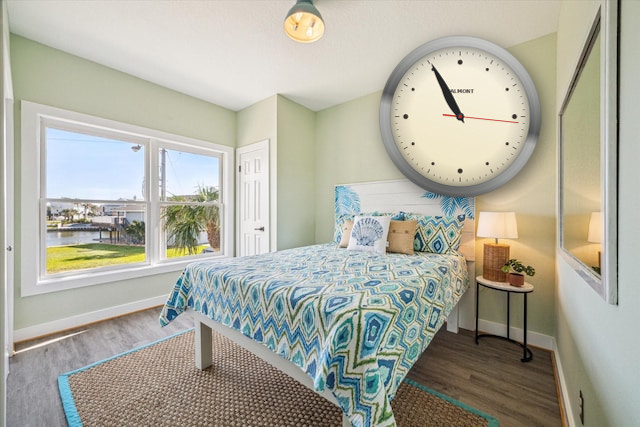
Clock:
10 h 55 min 16 s
